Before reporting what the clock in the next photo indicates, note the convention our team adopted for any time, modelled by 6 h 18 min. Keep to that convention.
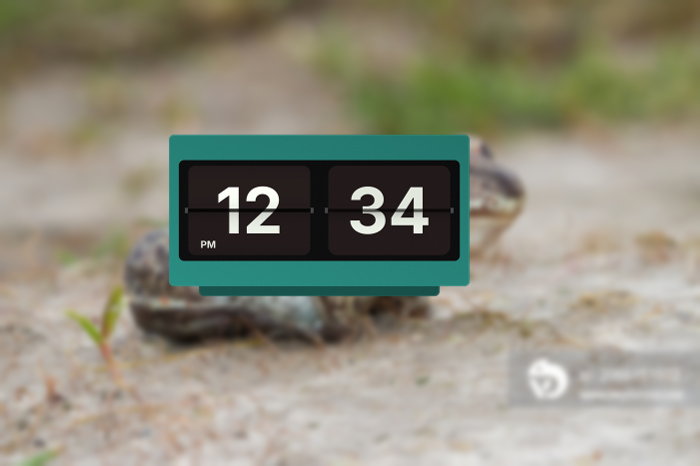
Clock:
12 h 34 min
